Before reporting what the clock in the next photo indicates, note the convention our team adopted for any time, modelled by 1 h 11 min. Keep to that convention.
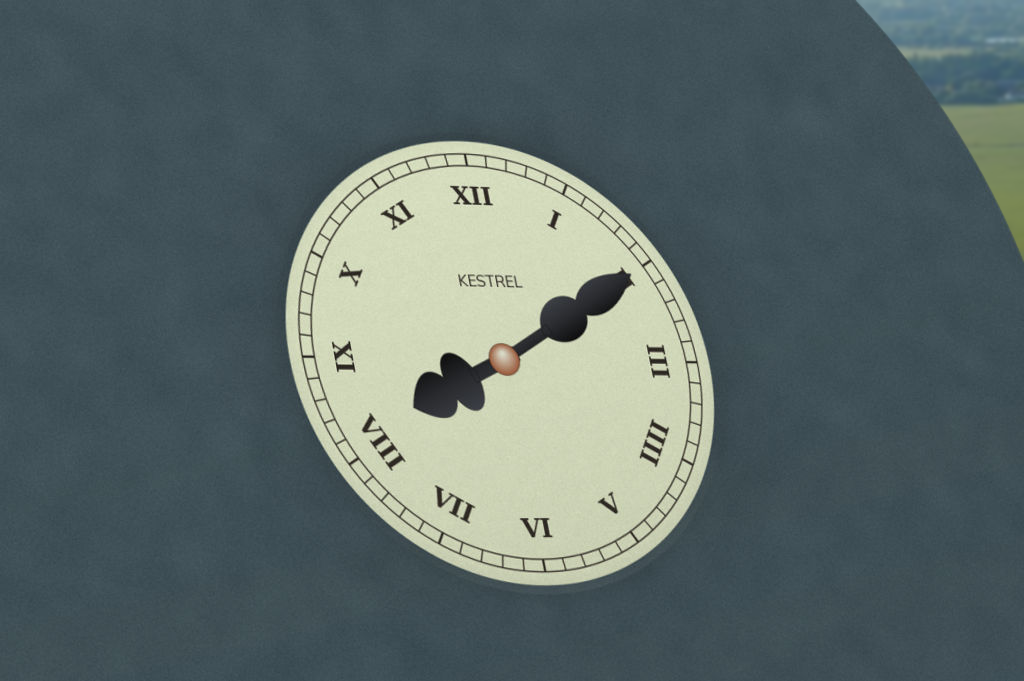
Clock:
8 h 10 min
